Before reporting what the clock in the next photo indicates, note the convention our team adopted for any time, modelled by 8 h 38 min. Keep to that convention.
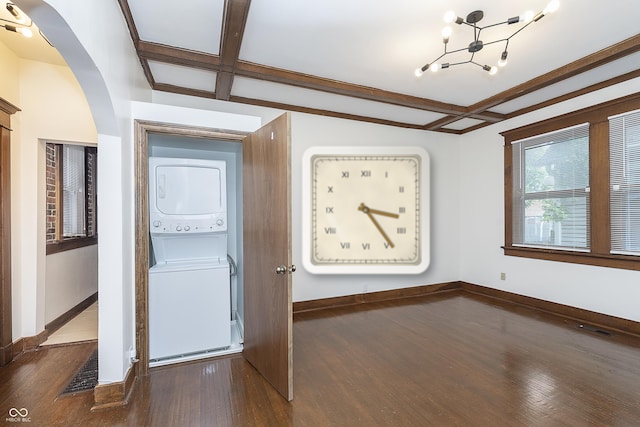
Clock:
3 h 24 min
